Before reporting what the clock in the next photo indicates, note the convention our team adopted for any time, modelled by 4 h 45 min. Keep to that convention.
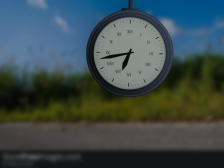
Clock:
6 h 43 min
